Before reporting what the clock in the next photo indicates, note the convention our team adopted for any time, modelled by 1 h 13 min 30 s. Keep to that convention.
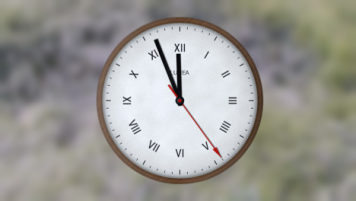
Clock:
11 h 56 min 24 s
